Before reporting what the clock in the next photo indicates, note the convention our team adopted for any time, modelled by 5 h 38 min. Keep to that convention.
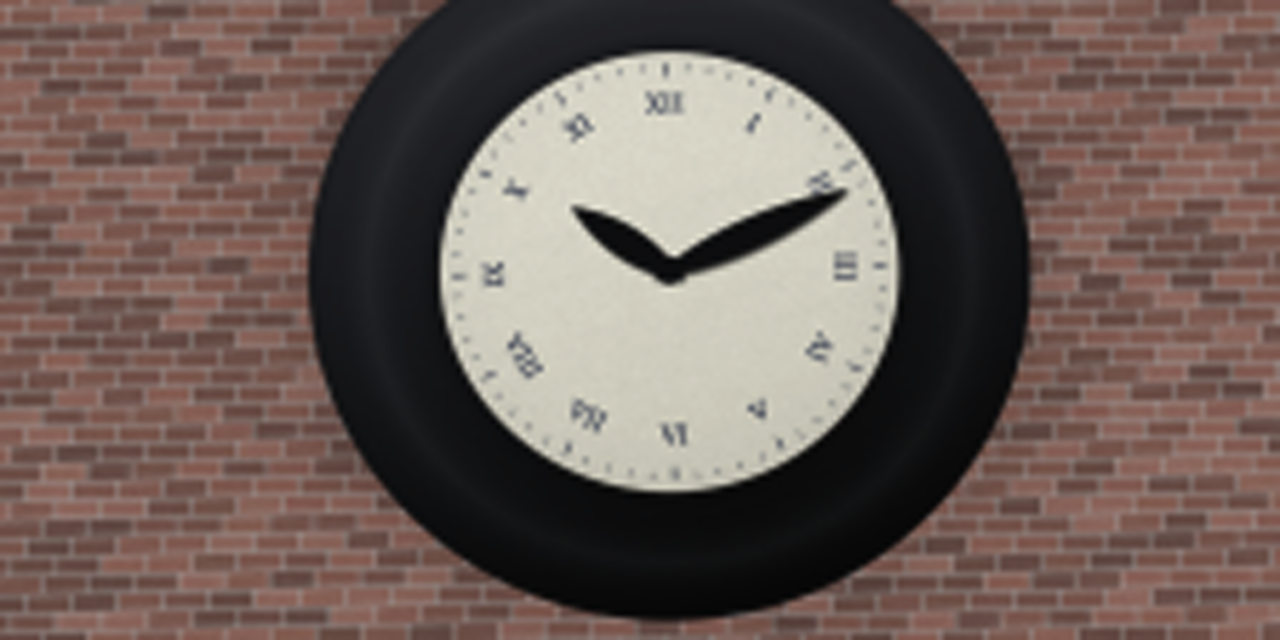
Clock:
10 h 11 min
